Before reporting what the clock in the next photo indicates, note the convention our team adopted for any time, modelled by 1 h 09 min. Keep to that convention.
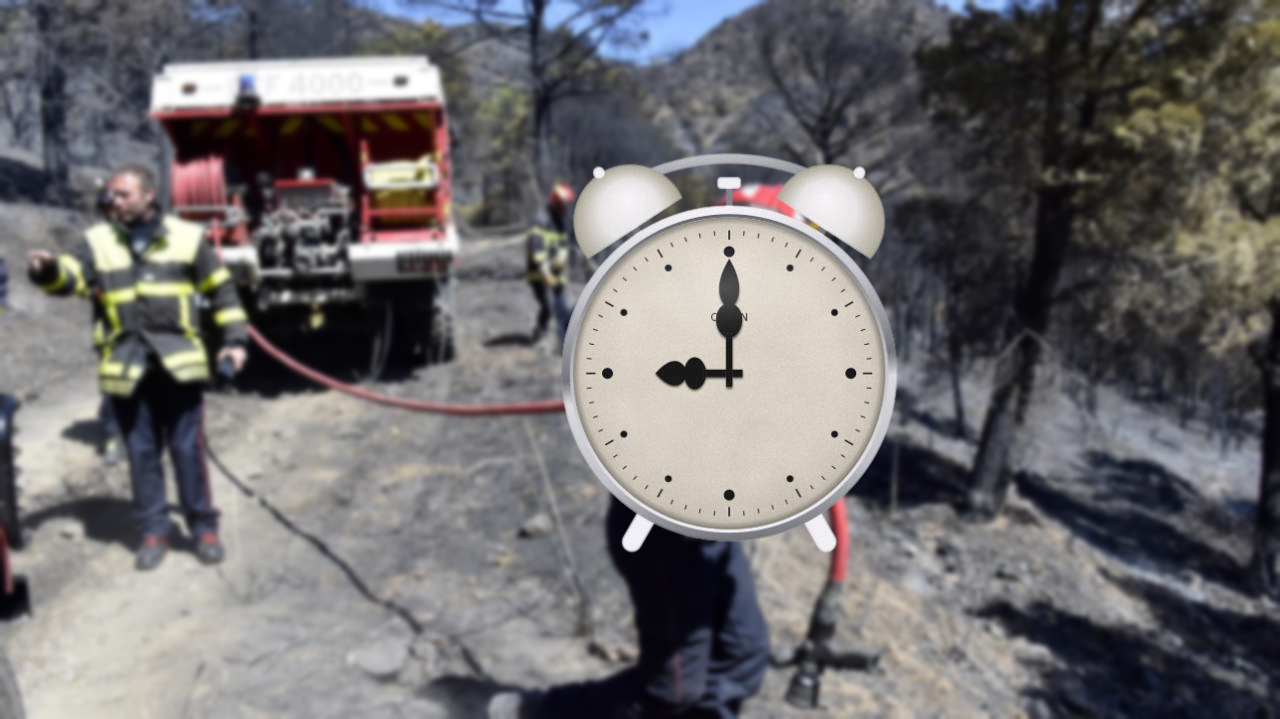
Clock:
9 h 00 min
